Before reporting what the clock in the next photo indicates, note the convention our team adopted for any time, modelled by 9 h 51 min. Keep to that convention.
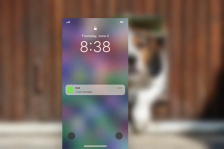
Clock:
8 h 38 min
